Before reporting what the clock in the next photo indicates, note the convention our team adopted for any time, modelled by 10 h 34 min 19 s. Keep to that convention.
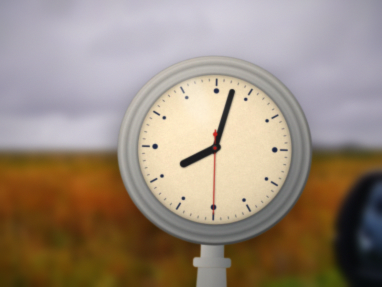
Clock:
8 h 02 min 30 s
